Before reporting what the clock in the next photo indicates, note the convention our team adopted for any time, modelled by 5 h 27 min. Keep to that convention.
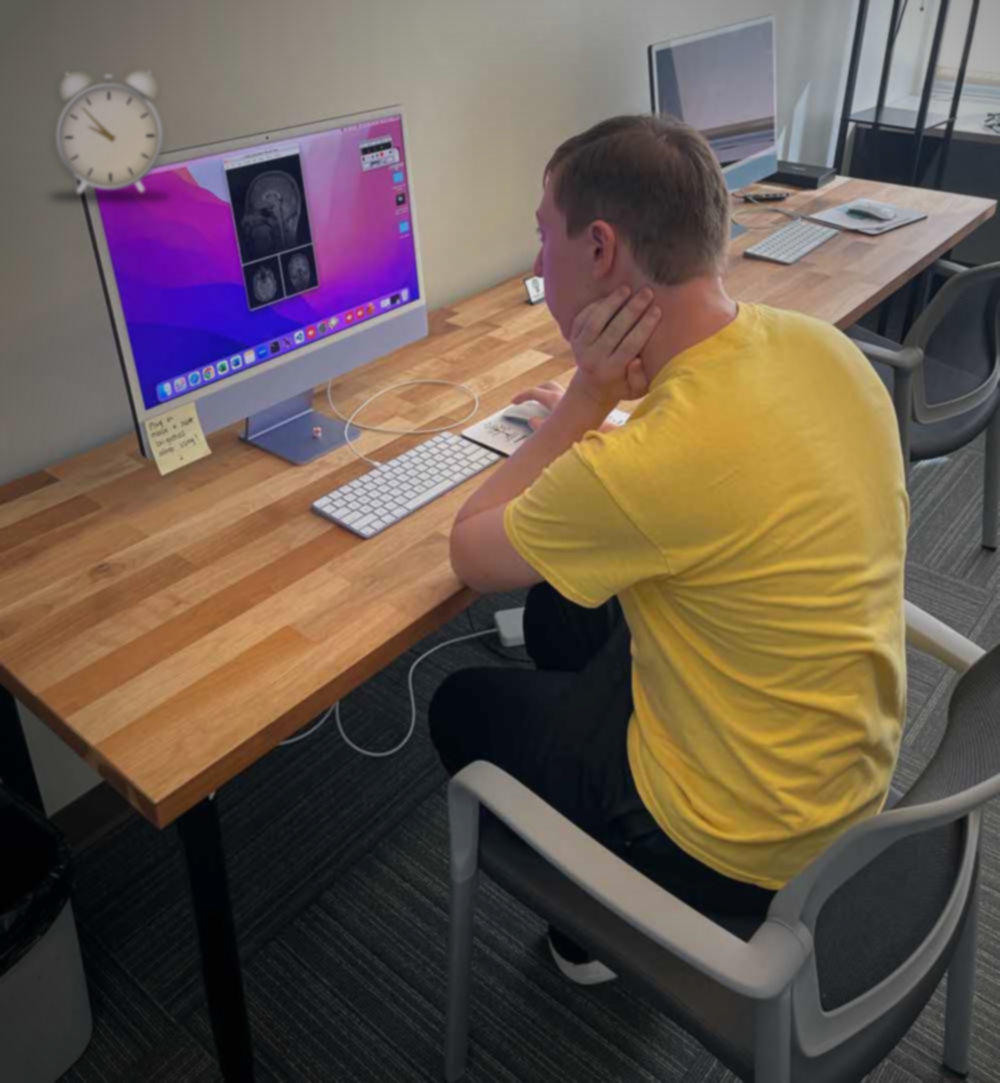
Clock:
9 h 53 min
